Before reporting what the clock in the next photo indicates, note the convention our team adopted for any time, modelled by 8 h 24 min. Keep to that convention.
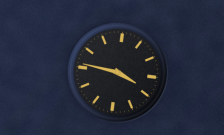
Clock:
3 h 46 min
